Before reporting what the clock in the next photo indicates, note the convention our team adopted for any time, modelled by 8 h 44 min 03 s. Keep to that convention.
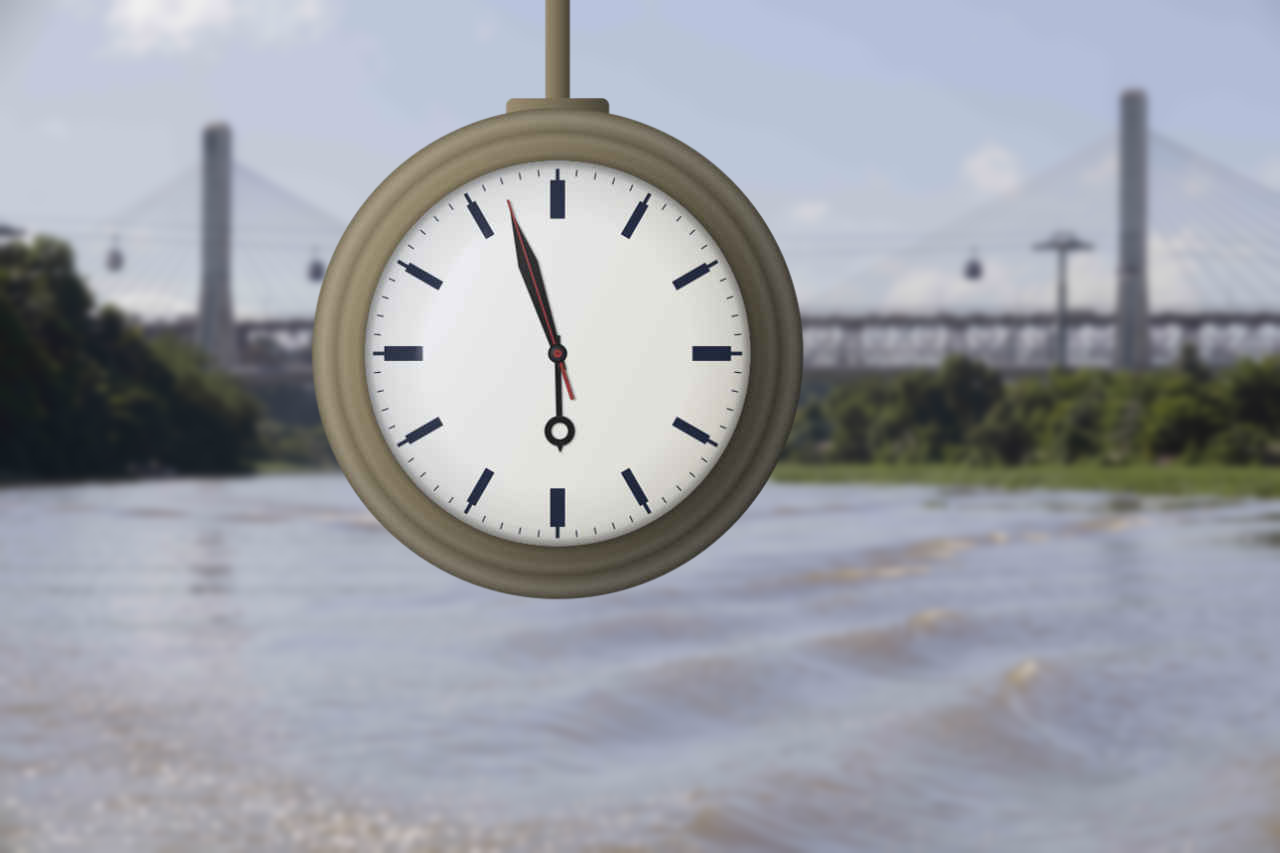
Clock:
5 h 56 min 57 s
